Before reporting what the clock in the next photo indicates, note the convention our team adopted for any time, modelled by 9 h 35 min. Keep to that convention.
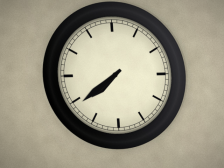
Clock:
7 h 39 min
